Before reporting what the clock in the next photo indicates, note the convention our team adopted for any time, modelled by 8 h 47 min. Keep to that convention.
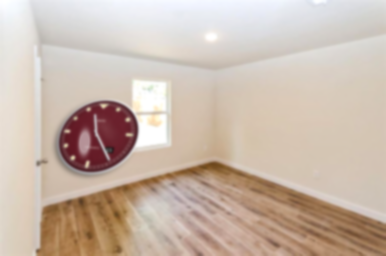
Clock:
11 h 24 min
